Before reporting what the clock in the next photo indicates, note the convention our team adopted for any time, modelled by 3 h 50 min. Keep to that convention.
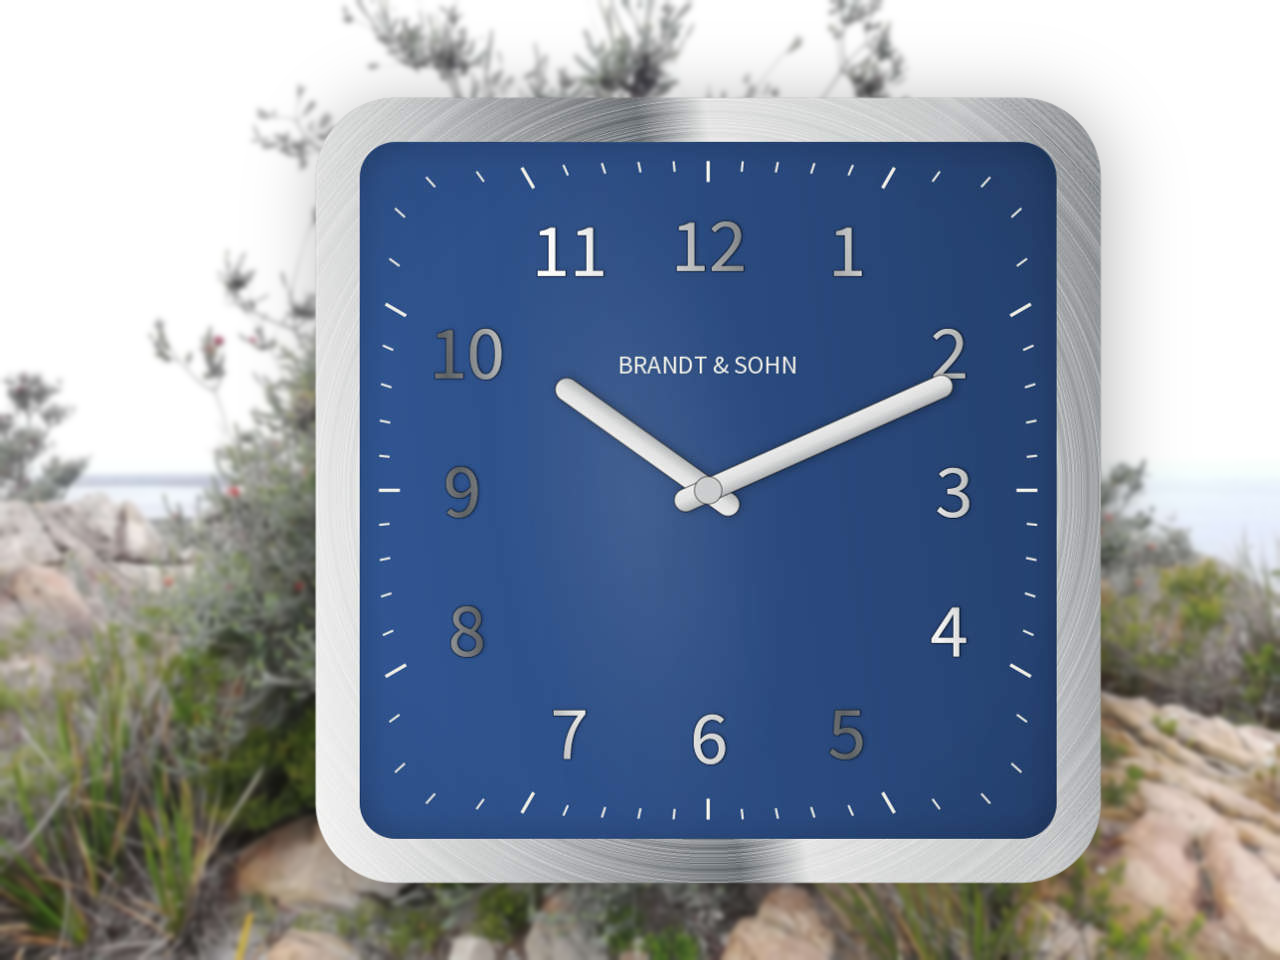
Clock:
10 h 11 min
